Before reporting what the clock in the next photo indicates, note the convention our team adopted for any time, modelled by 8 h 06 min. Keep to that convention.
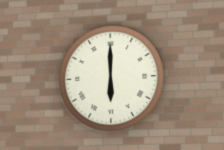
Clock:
6 h 00 min
